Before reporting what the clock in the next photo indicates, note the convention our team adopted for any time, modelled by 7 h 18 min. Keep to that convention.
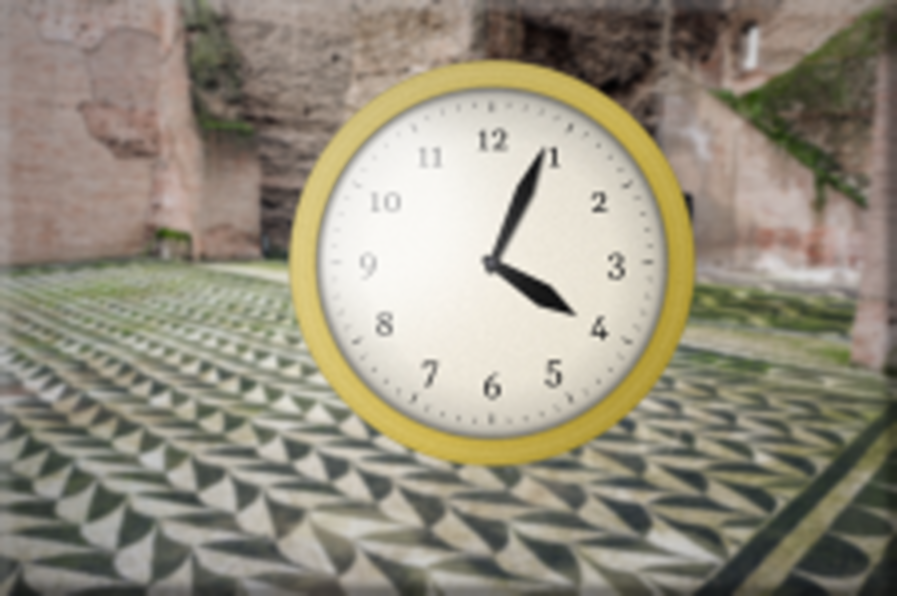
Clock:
4 h 04 min
